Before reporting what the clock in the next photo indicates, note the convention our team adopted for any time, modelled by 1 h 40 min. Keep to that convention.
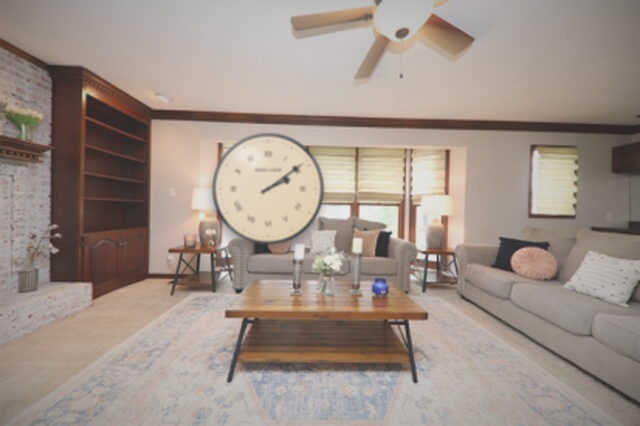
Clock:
2 h 09 min
